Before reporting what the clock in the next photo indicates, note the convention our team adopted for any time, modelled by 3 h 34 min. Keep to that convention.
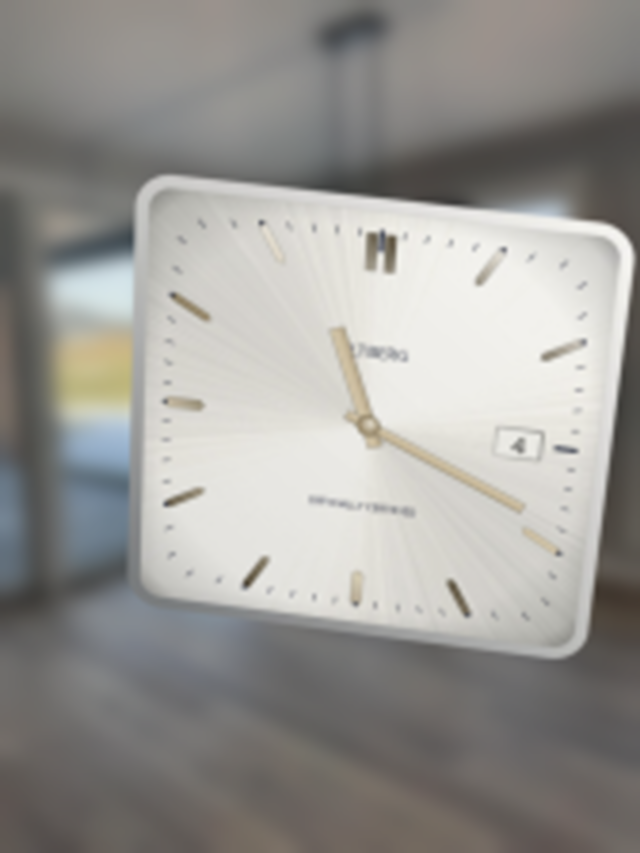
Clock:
11 h 19 min
